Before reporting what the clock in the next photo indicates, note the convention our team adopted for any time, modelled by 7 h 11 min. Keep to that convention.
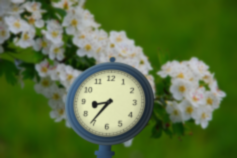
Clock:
8 h 36 min
